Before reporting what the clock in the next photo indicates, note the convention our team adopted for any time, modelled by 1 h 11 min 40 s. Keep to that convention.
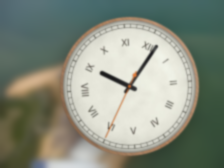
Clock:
9 h 01 min 30 s
